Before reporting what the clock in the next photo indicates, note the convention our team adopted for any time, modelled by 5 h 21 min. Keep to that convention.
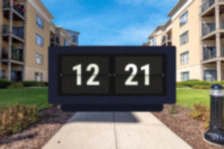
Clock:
12 h 21 min
